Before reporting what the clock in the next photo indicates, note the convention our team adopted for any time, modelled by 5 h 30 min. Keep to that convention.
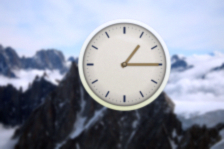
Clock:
1 h 15 min
